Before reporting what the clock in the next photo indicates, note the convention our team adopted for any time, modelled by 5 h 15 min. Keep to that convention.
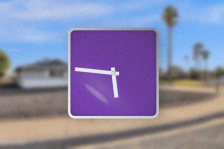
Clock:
5 h 46 min
